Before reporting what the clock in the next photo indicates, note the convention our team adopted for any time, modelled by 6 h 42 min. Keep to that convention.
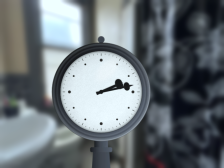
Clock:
2 h 13 min
